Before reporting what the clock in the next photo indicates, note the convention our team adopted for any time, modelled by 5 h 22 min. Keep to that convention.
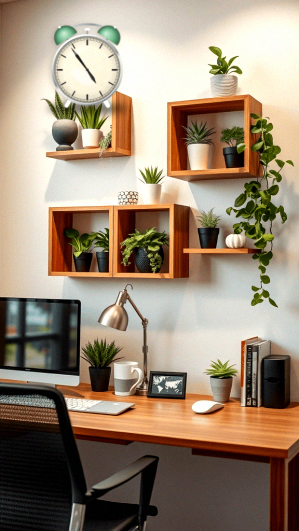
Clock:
4 h 54 min
